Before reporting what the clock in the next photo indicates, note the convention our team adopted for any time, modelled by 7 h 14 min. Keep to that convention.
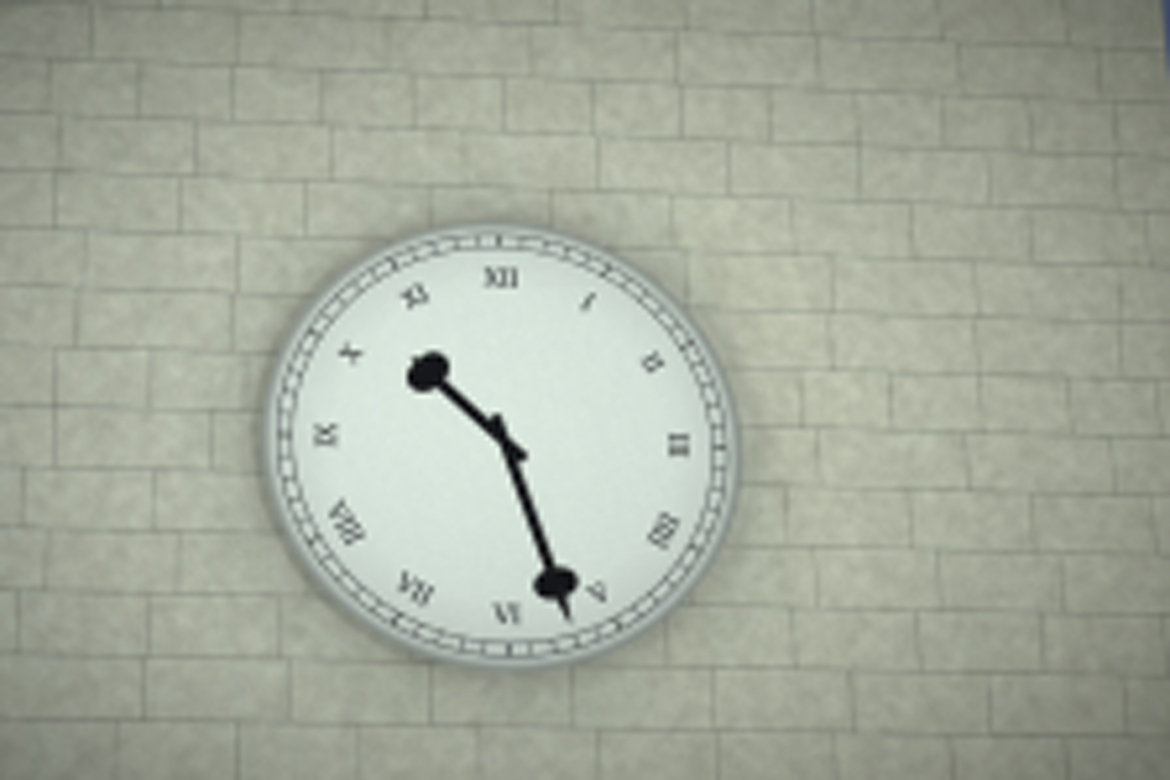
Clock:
10 h 27 min
